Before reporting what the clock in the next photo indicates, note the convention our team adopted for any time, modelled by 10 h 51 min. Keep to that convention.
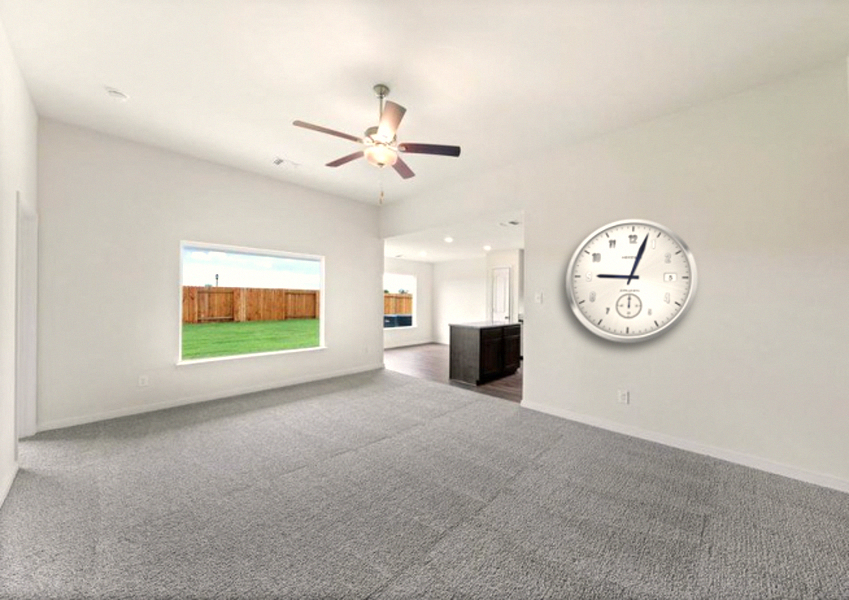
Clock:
9 h 03 min
